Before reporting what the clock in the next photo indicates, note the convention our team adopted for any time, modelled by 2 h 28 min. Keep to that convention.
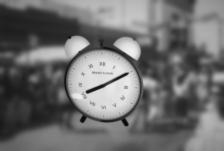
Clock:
8 h 10 min
